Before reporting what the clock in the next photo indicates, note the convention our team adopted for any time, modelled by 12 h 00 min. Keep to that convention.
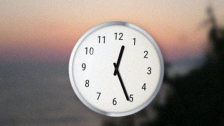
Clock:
12 h 26 min
